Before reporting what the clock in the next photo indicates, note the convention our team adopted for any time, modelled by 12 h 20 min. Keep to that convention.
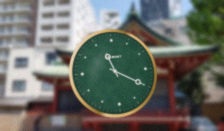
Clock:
11 h 20 min
